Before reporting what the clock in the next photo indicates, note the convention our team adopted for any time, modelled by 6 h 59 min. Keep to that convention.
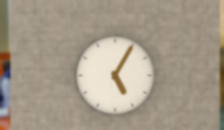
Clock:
5 h 05 min
